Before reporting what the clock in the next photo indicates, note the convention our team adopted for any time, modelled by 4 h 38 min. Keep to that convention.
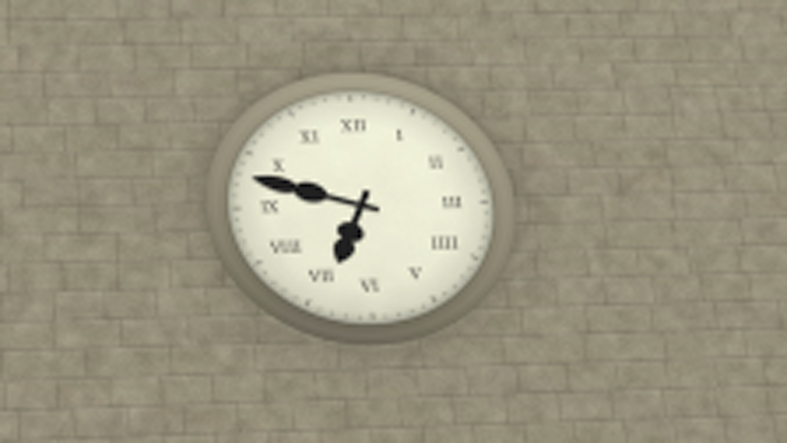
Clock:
6 h 48 min
